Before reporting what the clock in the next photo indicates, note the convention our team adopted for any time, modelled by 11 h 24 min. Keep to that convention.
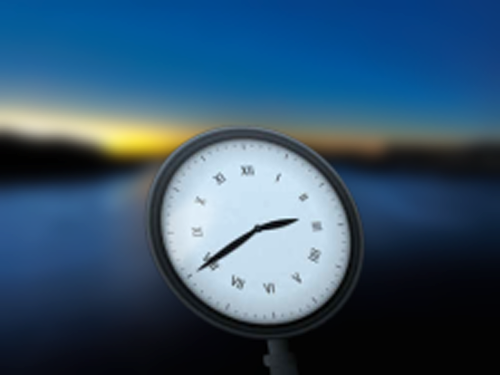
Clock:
2 h 40 min
